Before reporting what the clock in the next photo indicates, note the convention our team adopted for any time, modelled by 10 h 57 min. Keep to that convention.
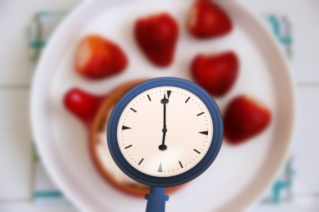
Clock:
5 h 59 min
